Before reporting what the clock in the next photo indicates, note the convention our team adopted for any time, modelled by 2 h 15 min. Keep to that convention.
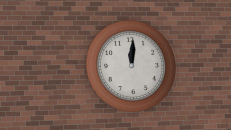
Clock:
12 h 01 min
